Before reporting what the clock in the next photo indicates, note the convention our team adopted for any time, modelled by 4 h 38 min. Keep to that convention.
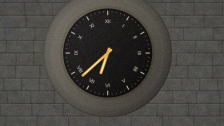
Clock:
6 h 38 min
